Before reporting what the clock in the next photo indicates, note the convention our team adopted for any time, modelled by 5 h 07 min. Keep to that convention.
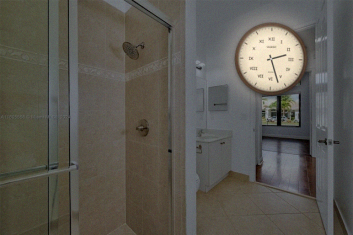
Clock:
2 h 27 min
